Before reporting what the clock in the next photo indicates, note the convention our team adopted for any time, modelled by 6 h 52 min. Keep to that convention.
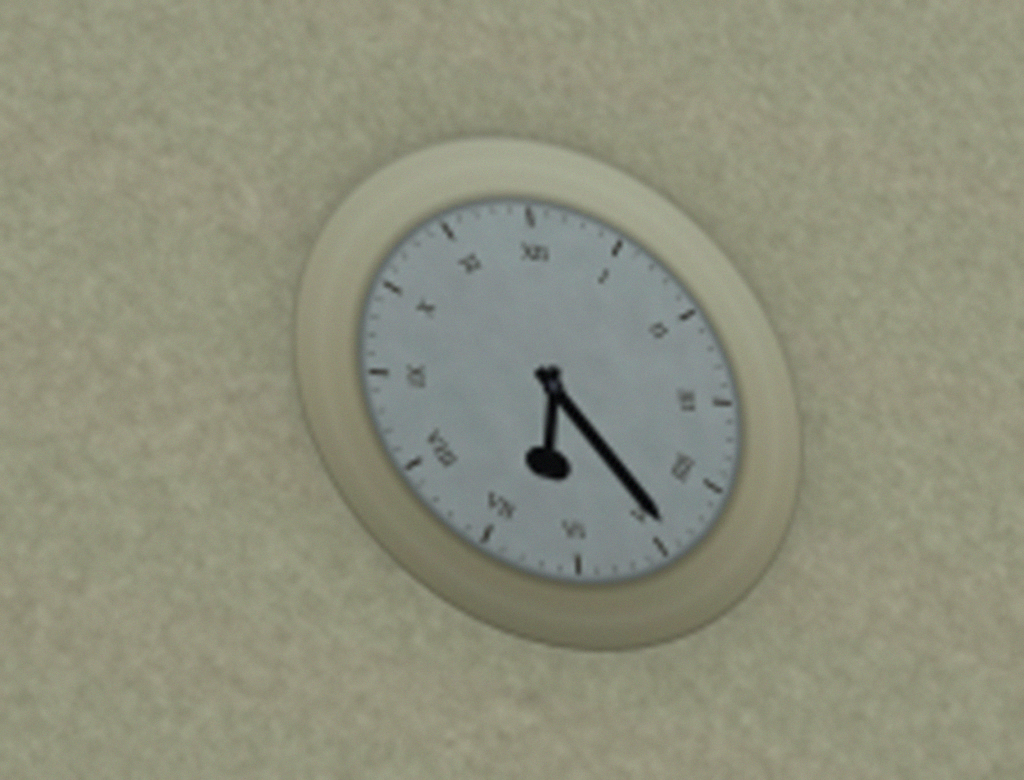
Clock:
6 h 24 min
